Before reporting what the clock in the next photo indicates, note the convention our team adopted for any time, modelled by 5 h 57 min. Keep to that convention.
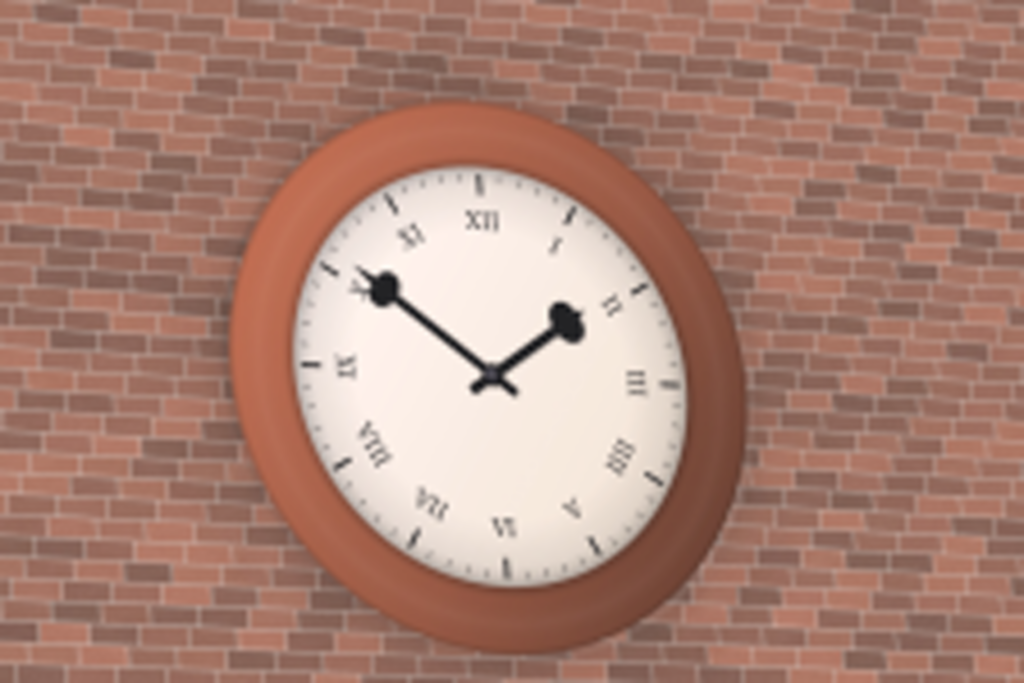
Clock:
1 h 51 min
